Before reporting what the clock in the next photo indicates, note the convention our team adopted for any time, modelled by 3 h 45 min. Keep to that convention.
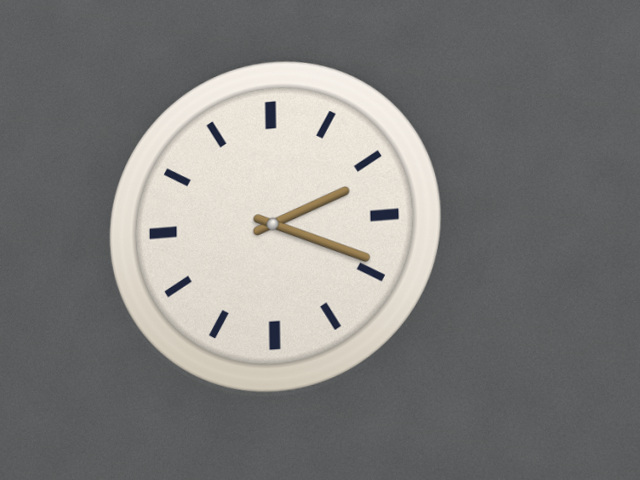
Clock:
2 h 19 min
